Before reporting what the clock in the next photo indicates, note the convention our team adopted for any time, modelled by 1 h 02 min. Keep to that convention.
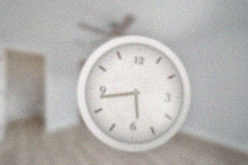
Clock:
5 h 43 min
